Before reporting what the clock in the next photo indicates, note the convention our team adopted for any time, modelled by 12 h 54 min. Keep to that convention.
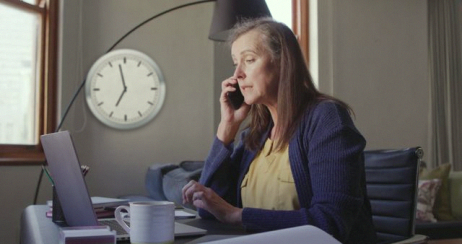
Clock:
6 h 58 min
